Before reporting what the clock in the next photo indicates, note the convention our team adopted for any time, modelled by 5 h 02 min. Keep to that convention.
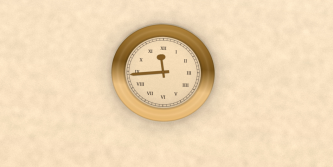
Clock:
11 h 44 min
